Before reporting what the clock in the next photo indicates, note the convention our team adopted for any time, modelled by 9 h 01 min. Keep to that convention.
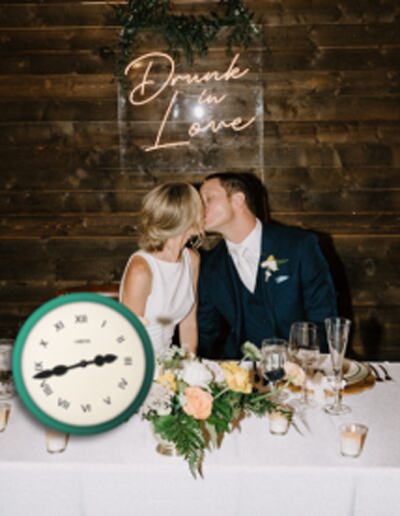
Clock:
2 h 43 min
